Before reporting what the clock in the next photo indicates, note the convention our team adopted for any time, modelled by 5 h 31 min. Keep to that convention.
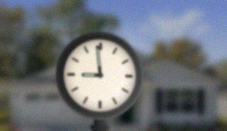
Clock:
8 h 59 min
